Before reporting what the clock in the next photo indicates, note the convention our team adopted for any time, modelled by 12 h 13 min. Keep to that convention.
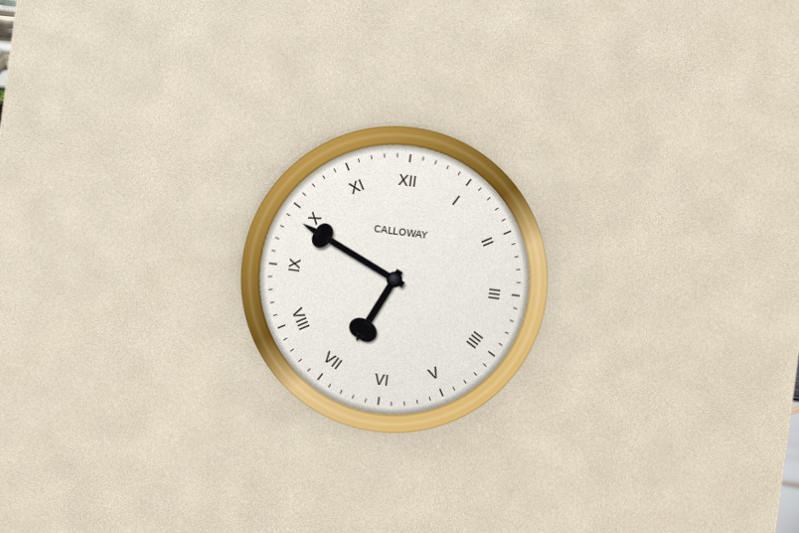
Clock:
6 h 49 min
